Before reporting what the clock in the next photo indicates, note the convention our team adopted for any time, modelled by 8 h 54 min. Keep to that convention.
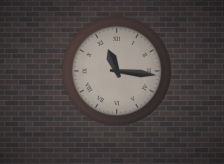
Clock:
11 h 16 min
